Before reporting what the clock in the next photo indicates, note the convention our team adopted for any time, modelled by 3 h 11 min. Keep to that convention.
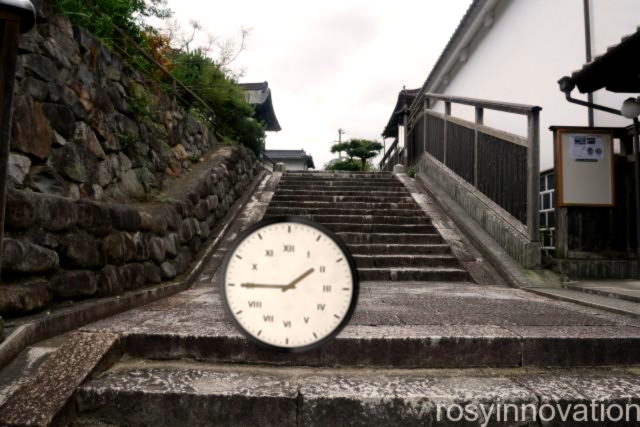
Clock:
1 h 45 min
